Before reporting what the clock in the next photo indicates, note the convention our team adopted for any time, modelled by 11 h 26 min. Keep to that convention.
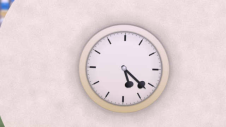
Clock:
5 h 22 min
